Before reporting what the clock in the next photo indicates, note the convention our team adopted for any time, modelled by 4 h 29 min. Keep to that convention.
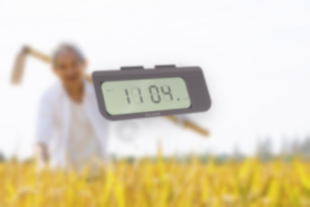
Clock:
11 h 04 min
